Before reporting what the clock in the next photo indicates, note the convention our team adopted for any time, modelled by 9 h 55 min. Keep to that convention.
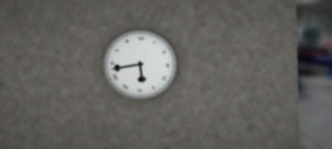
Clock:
5 h 43 min
